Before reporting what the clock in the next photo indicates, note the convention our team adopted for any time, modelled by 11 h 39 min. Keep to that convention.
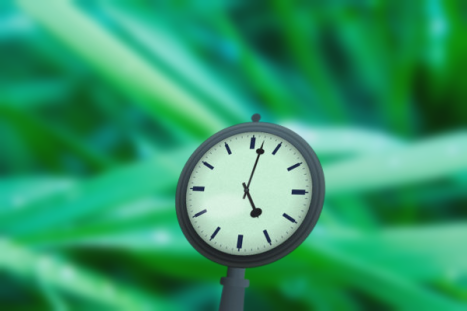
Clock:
5 h 02 min
